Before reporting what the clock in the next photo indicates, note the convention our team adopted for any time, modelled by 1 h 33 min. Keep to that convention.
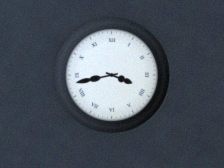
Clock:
3 h 43 min
